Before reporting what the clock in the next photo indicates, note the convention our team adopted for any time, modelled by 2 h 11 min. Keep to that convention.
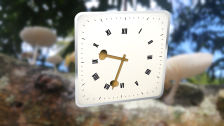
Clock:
9 h 33 min
